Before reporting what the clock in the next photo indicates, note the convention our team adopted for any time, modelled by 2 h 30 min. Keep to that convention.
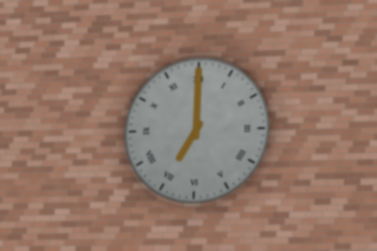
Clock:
7 h 00 min
